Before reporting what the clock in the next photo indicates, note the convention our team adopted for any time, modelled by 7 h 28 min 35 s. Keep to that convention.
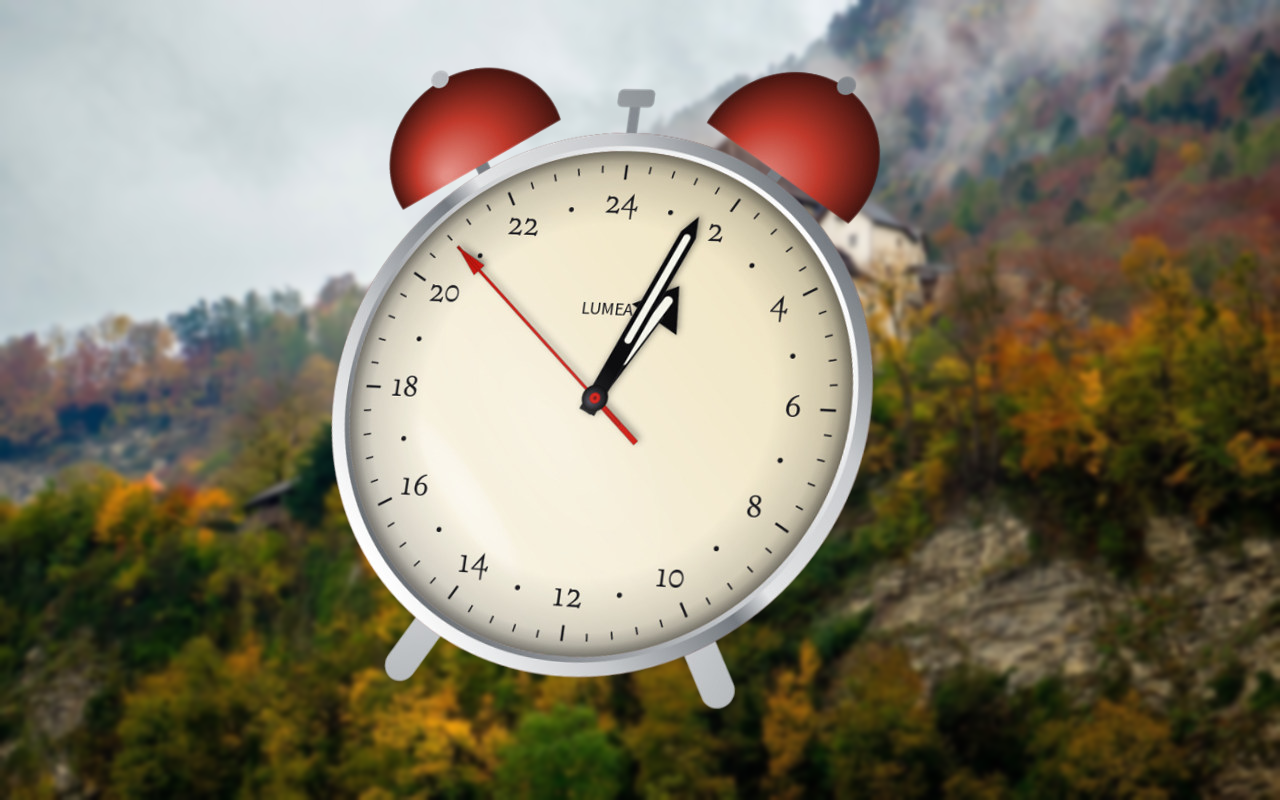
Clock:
2 h 03 min 52 s
